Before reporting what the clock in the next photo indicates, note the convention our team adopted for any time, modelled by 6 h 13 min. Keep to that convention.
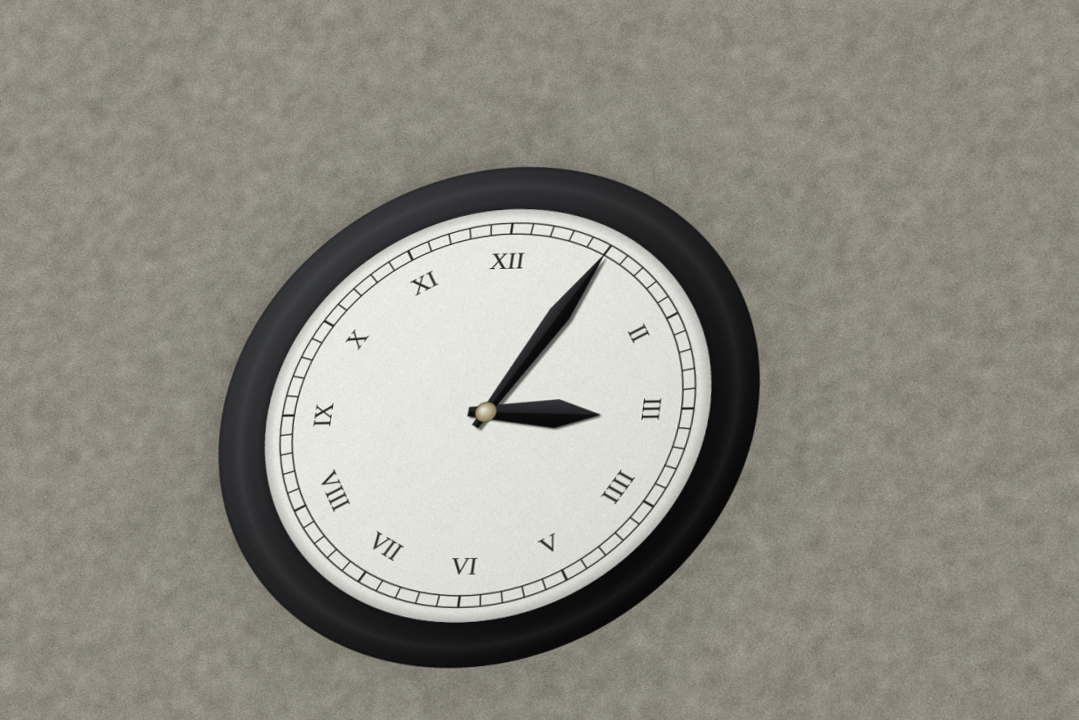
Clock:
3 h 05 min
